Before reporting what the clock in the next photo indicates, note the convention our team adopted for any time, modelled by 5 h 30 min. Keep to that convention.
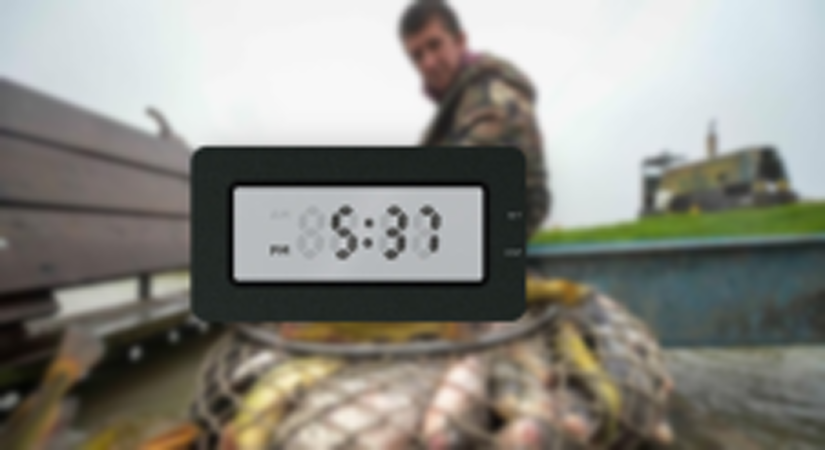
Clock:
5 h 37 min
